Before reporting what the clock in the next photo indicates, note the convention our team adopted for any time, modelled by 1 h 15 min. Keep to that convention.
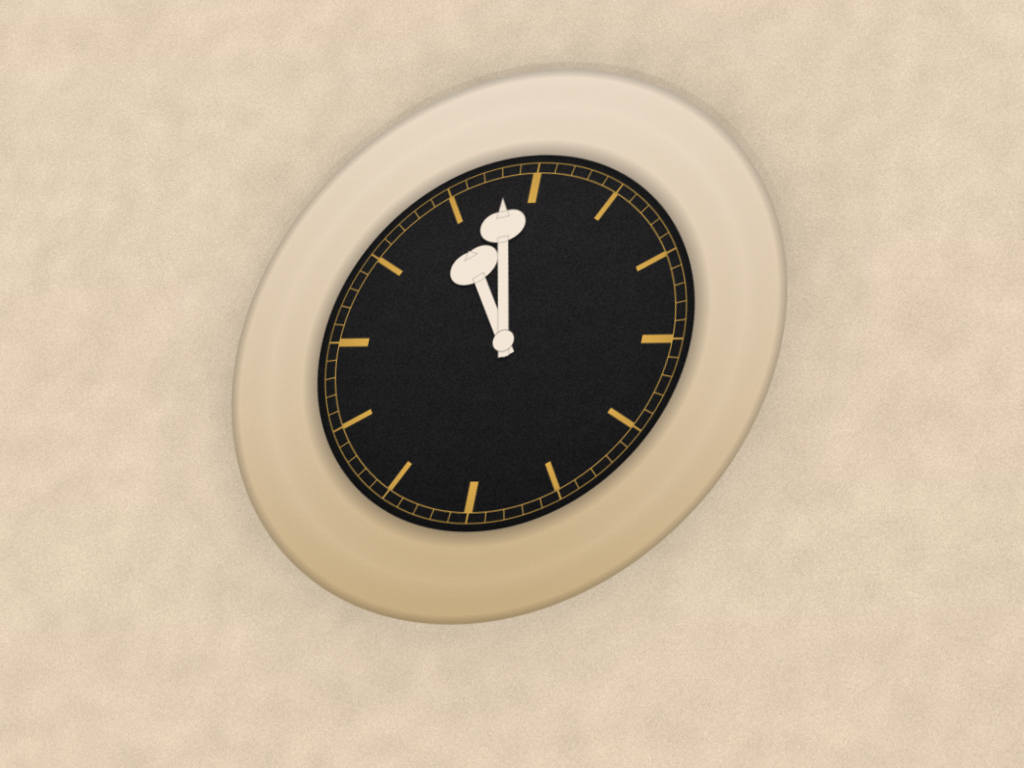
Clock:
10 h 58 min
